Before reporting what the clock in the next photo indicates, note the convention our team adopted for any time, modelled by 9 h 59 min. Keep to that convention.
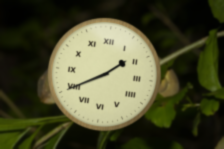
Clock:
1 h 40 min
